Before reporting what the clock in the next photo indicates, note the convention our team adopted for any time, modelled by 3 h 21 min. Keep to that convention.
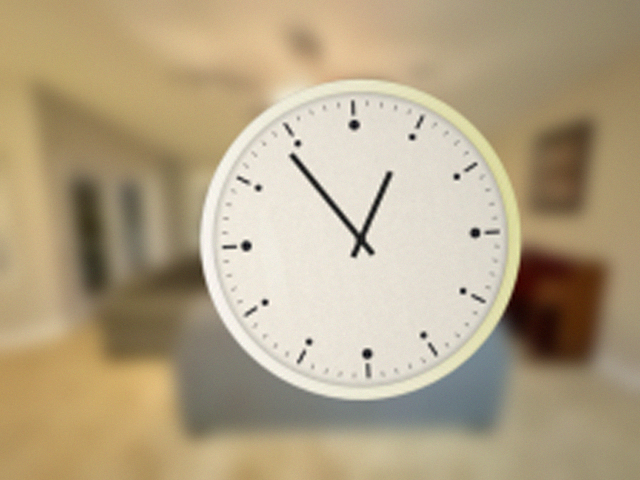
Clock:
12 h 54 min
